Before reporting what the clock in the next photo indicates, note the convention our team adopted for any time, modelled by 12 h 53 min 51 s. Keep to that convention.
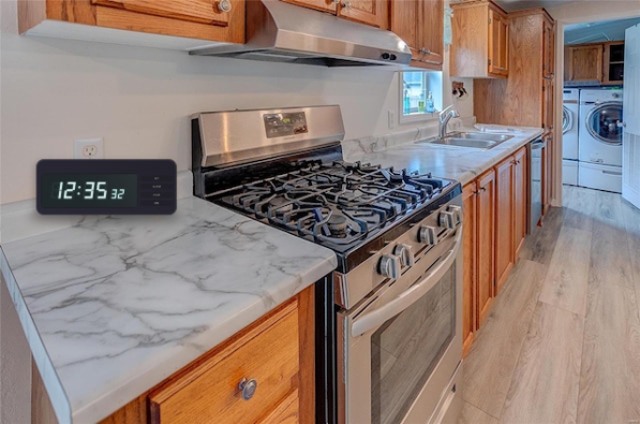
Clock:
12 h 35 min 32 s
